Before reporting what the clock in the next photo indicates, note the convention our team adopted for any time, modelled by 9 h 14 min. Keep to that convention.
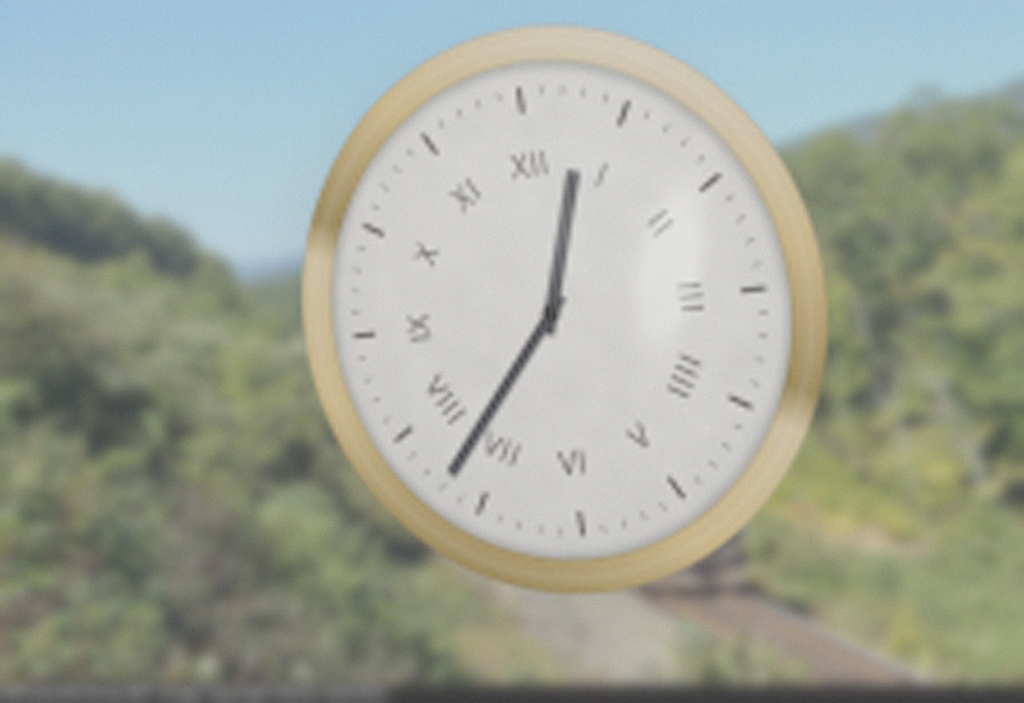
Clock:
12 h 37 min
